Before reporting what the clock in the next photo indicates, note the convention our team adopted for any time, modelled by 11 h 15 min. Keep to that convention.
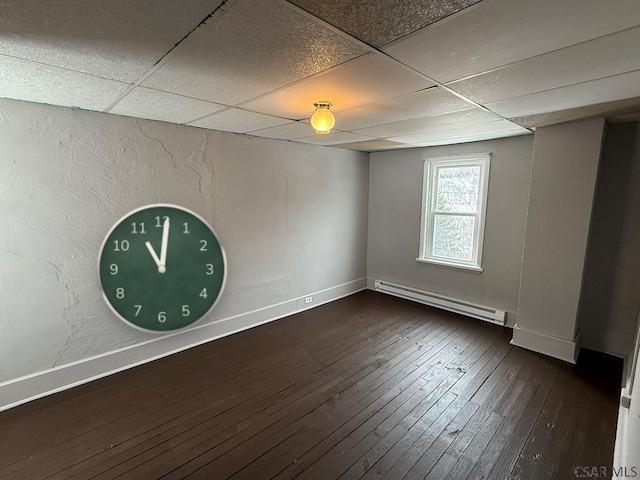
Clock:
11 h 01 min
